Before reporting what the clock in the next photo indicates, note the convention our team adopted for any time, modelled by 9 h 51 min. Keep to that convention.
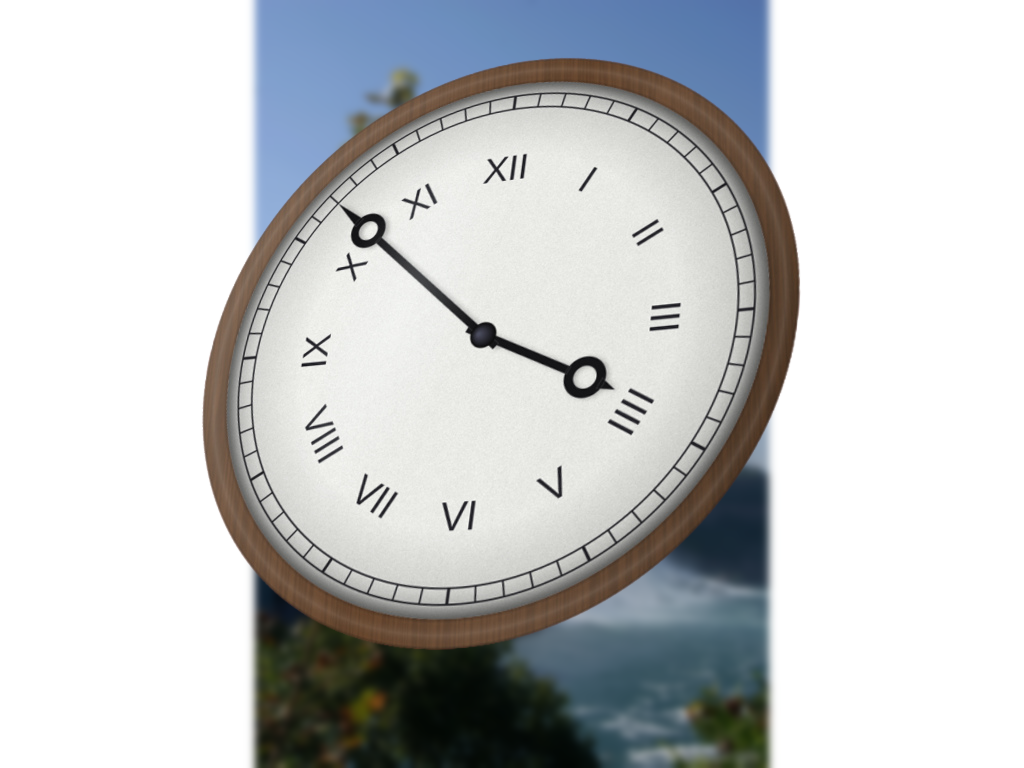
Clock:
3 h 52 min
